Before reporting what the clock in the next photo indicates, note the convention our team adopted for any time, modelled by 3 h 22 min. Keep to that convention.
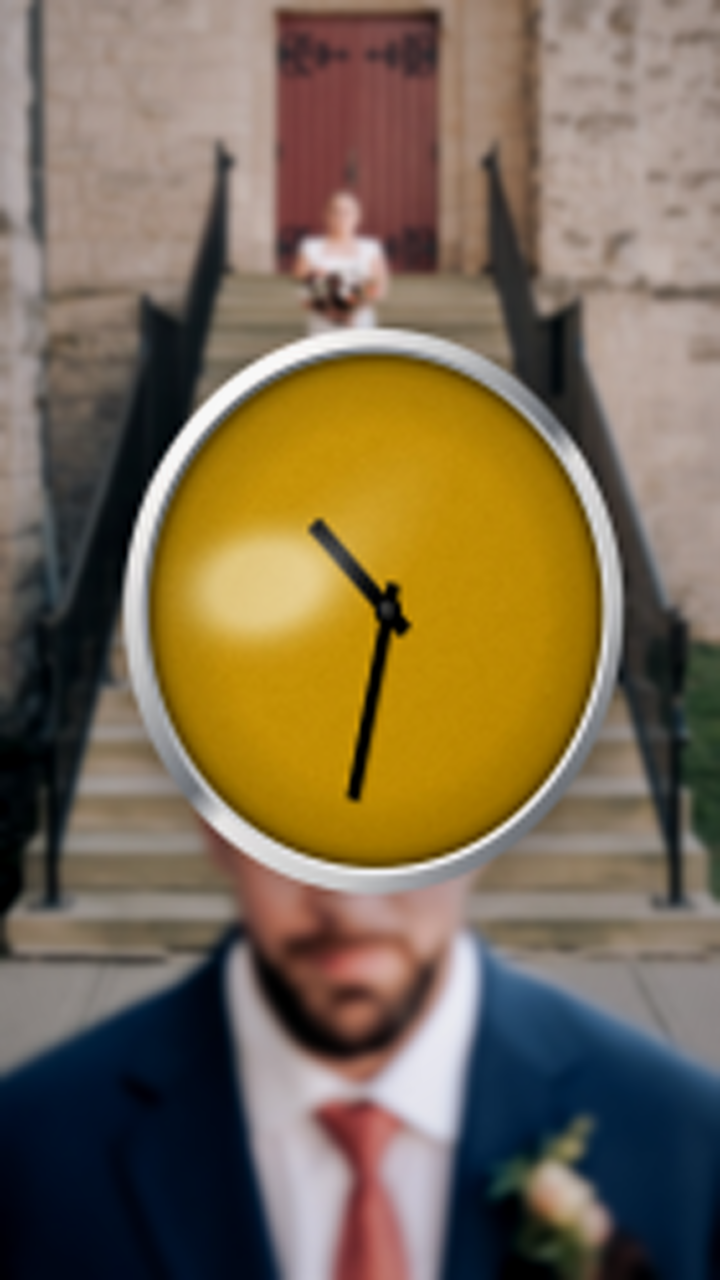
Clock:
10 h 32 min
